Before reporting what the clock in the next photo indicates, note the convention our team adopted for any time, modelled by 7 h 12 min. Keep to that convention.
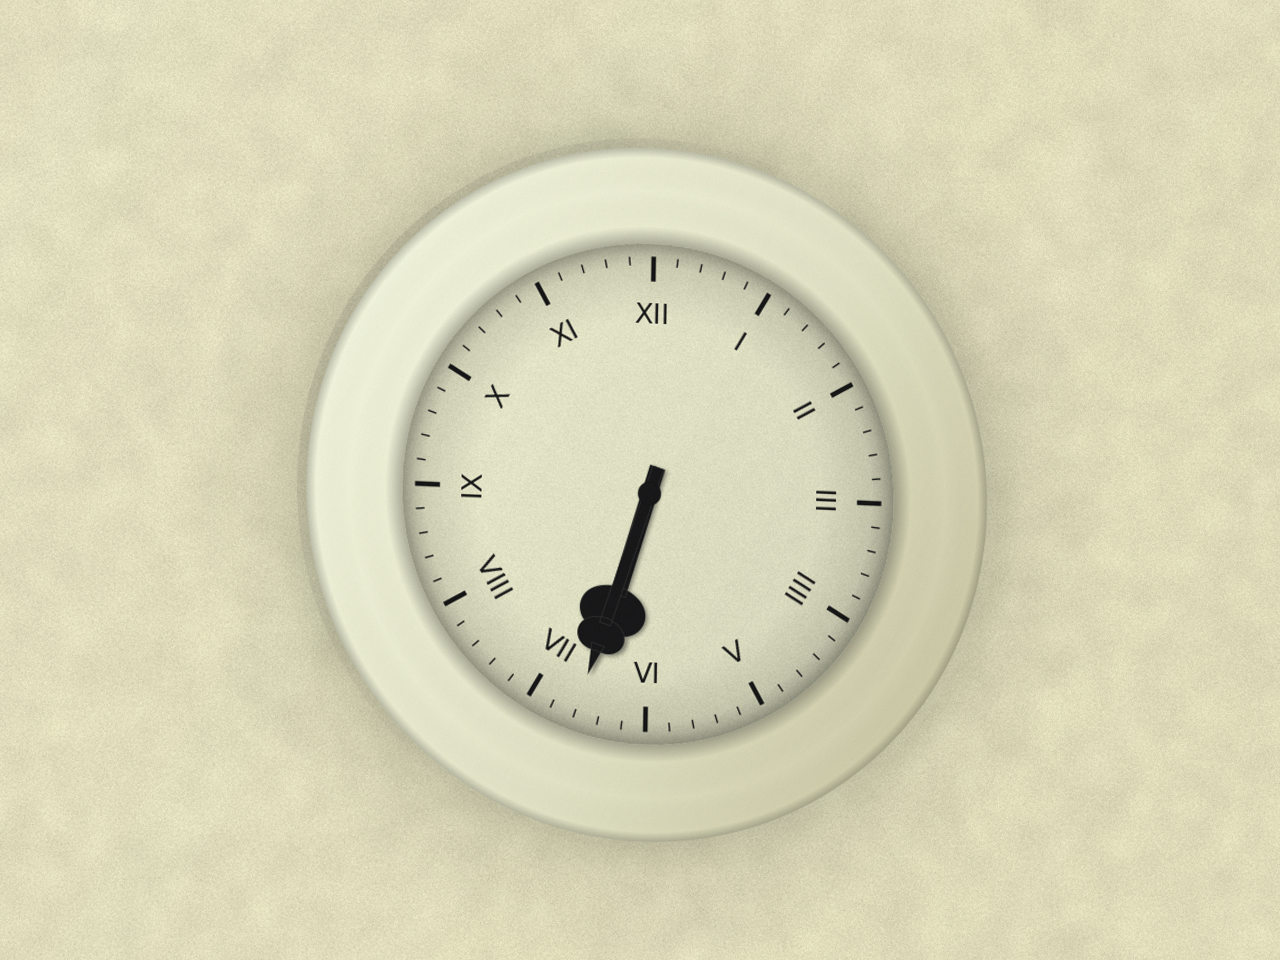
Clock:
6 h 33 min
